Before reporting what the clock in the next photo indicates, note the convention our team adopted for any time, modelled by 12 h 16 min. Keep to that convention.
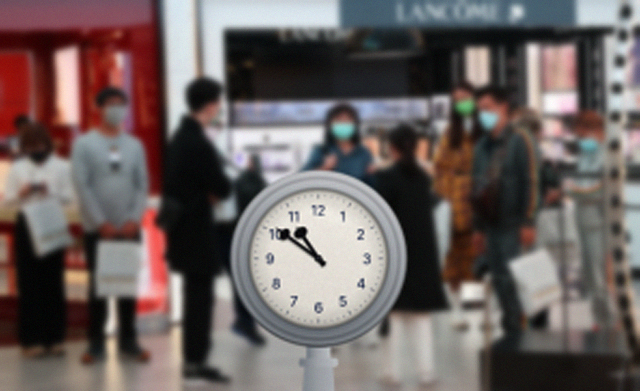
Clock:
10 h 51 min
